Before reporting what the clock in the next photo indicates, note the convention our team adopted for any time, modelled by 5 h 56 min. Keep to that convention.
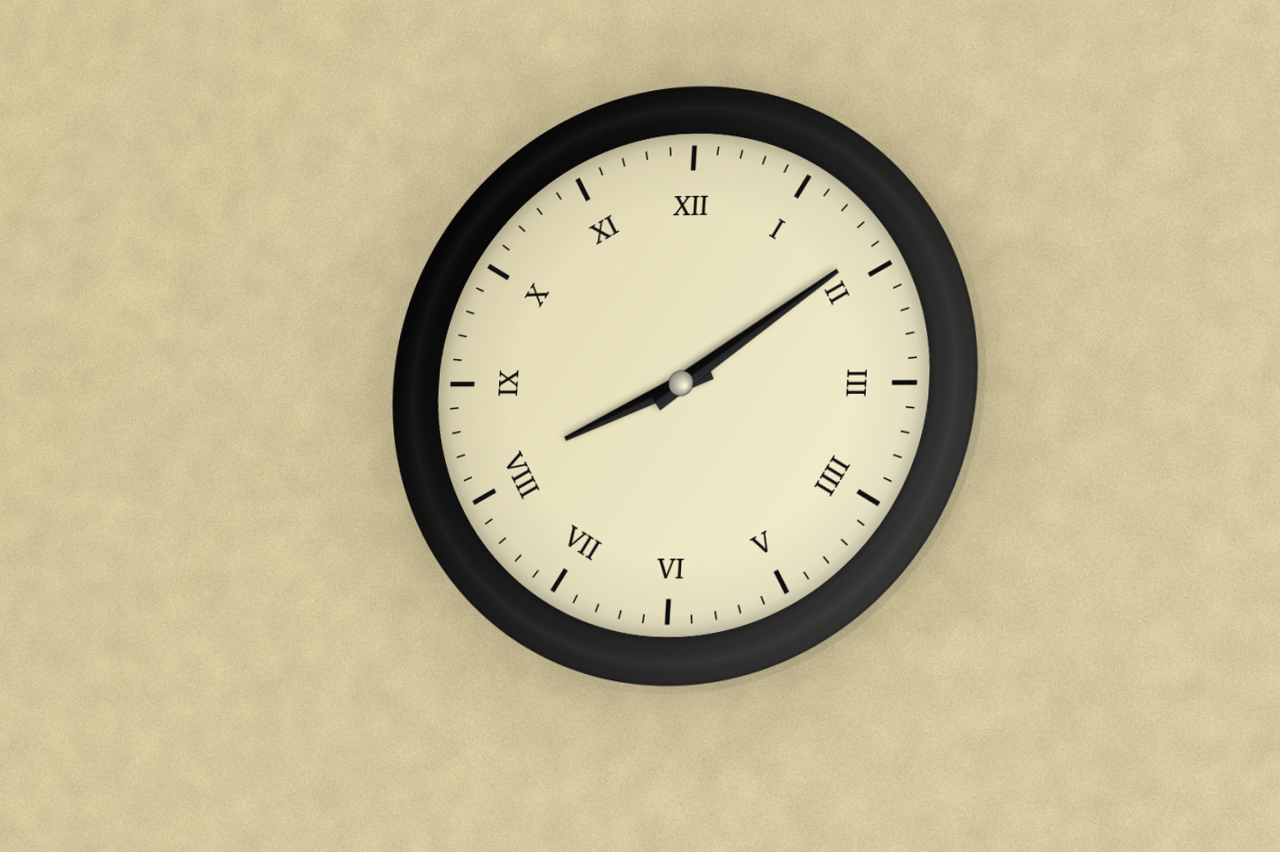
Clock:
8 h 09 min
